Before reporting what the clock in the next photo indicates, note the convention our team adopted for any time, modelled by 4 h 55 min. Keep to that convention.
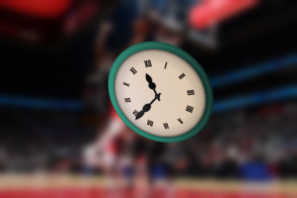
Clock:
11 h 39 min
